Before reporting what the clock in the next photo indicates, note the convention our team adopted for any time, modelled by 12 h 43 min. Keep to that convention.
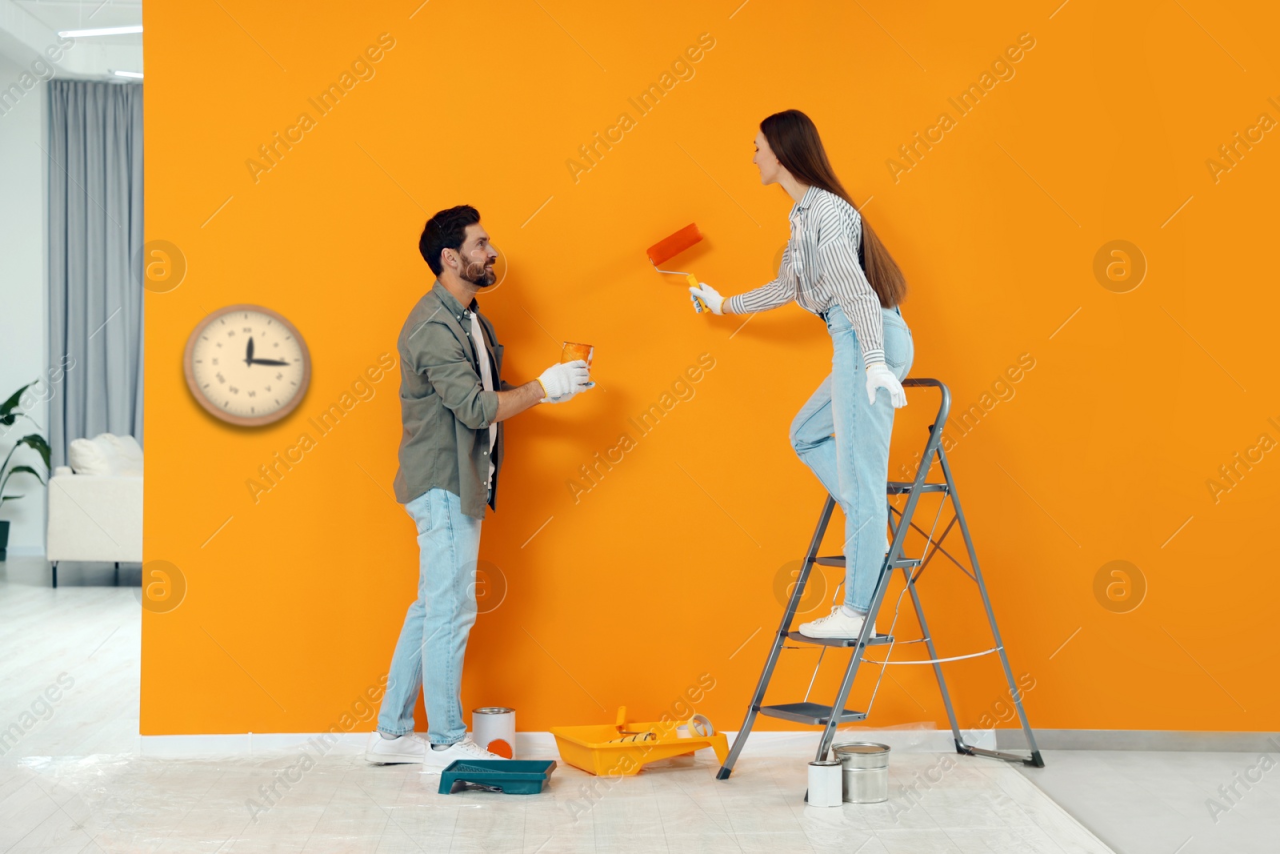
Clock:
12 h 16 min
